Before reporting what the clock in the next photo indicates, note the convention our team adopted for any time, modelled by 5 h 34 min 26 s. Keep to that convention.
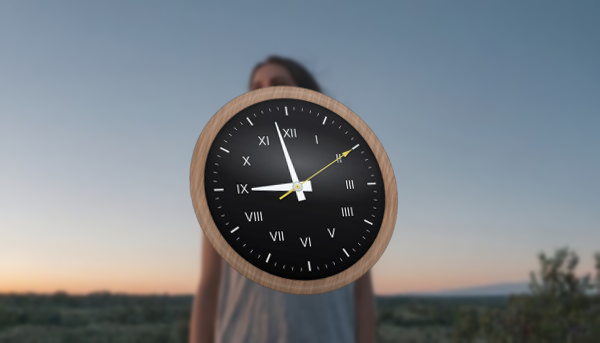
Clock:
8 h 58 min 10 s
